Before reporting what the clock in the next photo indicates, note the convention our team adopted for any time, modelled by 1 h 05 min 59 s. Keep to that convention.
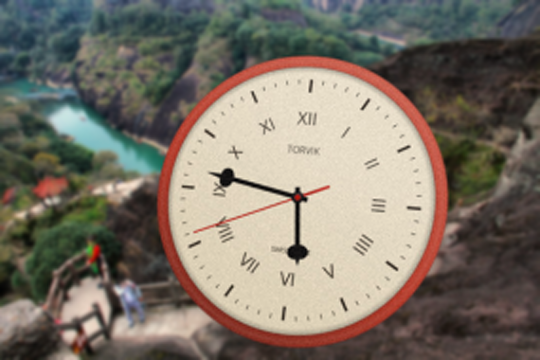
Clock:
5 h 46 min 41 s
